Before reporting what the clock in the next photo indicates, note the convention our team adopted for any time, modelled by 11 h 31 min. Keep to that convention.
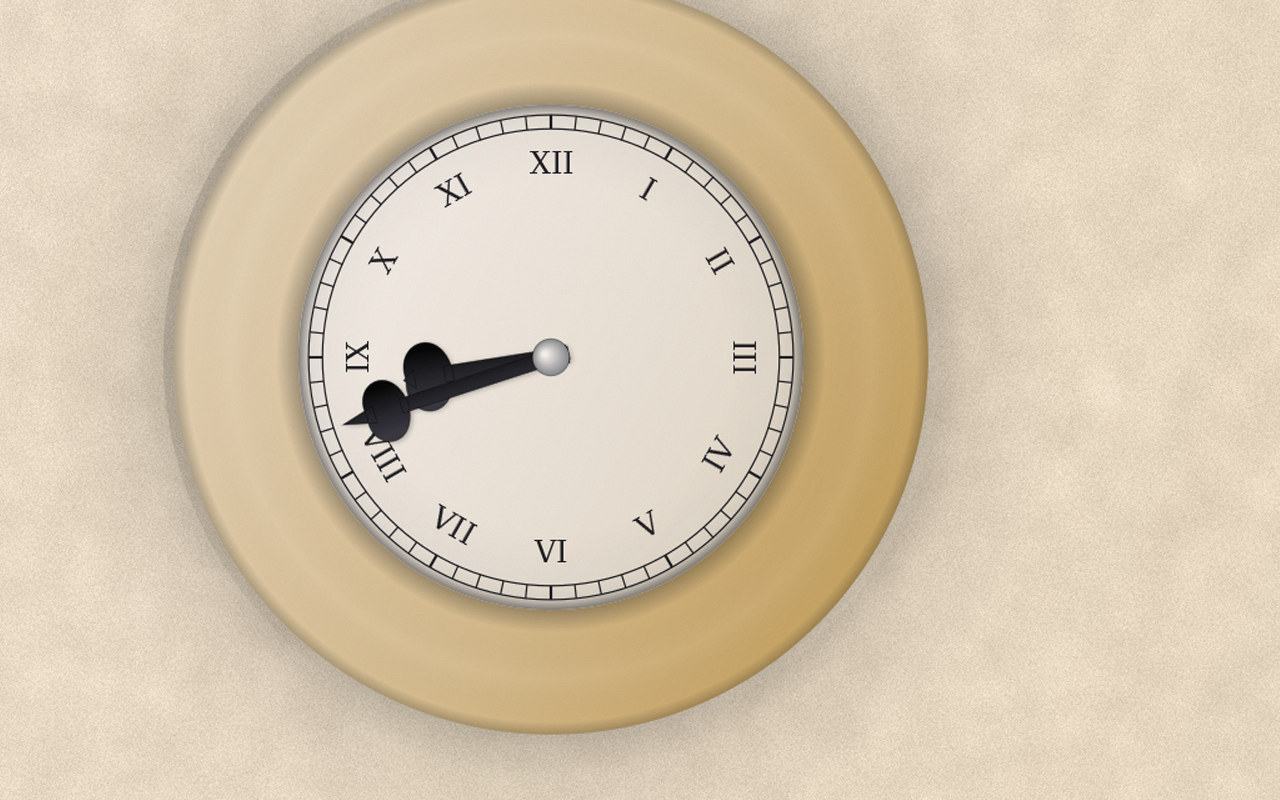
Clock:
8 h 42 min
